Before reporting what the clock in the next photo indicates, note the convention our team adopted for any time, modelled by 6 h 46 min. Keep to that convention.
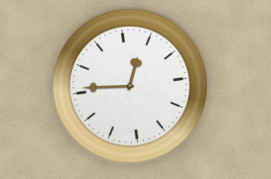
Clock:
12 h 46 min
